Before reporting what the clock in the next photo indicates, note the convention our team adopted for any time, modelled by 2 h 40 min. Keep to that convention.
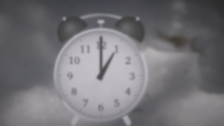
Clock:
1 h 00 min
